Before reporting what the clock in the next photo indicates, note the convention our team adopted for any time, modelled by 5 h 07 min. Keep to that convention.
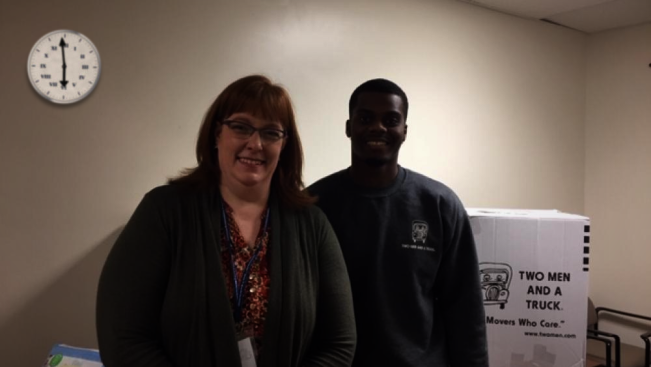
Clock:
5 h 59 min
